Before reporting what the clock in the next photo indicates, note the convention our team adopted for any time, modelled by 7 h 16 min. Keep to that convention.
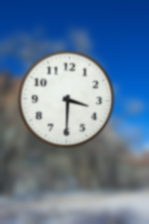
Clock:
3 h 30 min
